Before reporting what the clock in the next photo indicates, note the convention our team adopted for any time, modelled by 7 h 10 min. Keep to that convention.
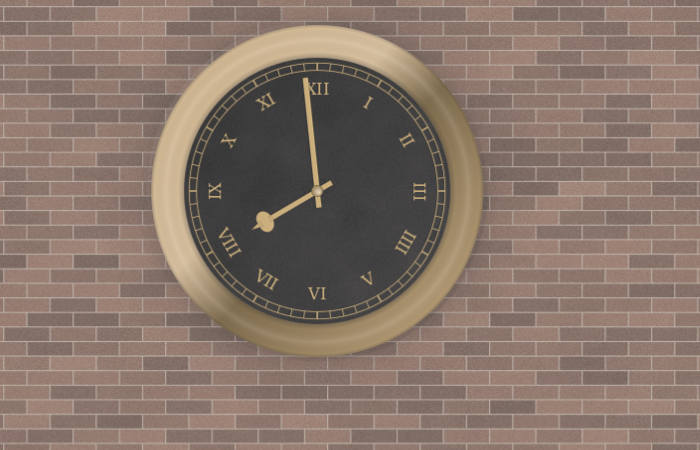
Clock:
7 h 59 min
